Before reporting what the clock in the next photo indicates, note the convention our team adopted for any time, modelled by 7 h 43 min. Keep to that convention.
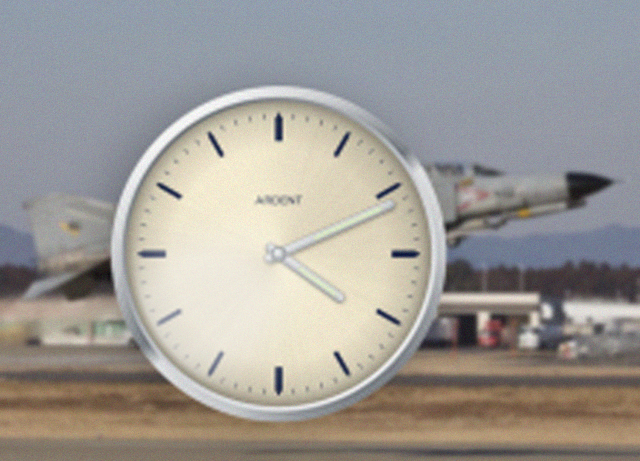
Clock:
4 h 11 min
